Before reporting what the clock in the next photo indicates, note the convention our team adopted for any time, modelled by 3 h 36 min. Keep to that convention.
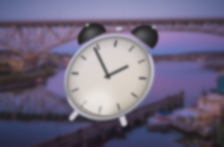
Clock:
1 h 54 min
